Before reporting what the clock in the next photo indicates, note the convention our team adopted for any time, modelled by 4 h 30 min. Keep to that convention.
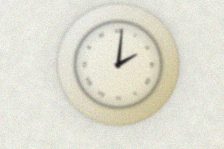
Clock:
2 h 01 min
